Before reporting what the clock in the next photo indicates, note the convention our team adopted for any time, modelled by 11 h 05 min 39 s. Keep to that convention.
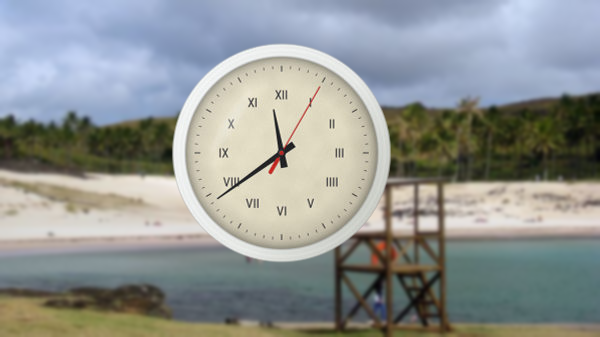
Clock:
11 h 39 min 05 s
